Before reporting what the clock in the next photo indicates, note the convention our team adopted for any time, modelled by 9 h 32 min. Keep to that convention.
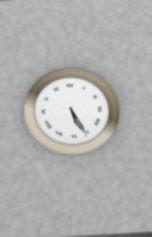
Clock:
5 h 26 min
